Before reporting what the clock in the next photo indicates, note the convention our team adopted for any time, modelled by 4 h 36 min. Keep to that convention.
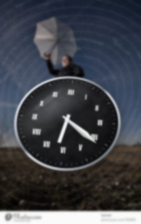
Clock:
6 h 21 min
